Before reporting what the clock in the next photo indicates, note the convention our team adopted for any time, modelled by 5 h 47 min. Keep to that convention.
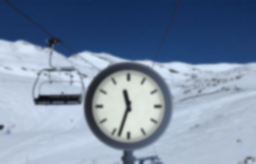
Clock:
11 h 33 min
